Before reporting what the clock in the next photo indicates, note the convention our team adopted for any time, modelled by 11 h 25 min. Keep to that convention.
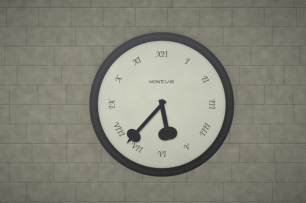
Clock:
5 h 37 min
